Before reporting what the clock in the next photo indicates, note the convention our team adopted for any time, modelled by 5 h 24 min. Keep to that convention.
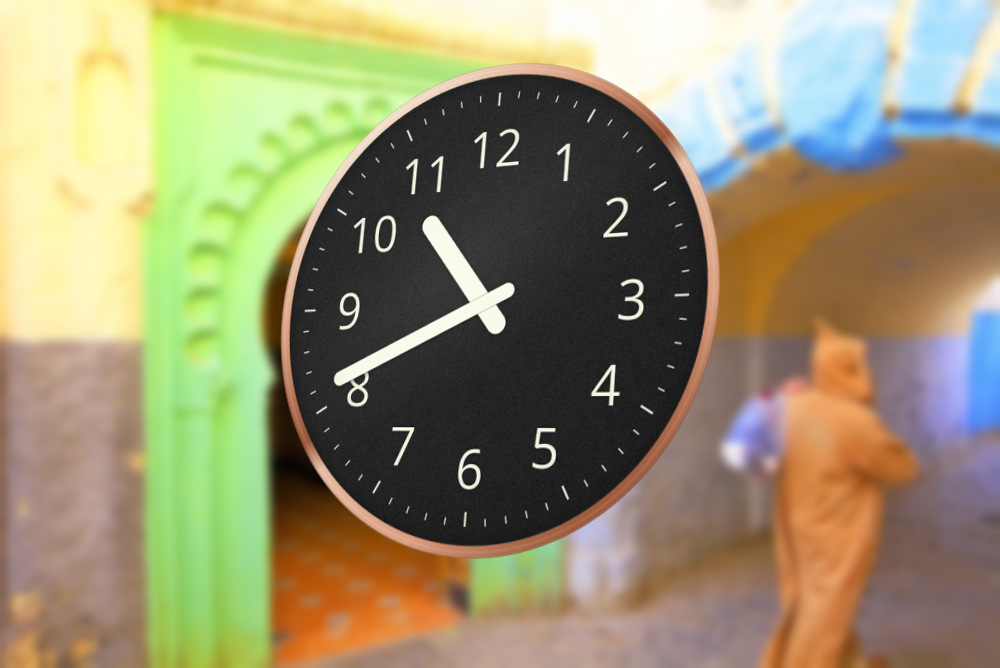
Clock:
10 h 41 min
